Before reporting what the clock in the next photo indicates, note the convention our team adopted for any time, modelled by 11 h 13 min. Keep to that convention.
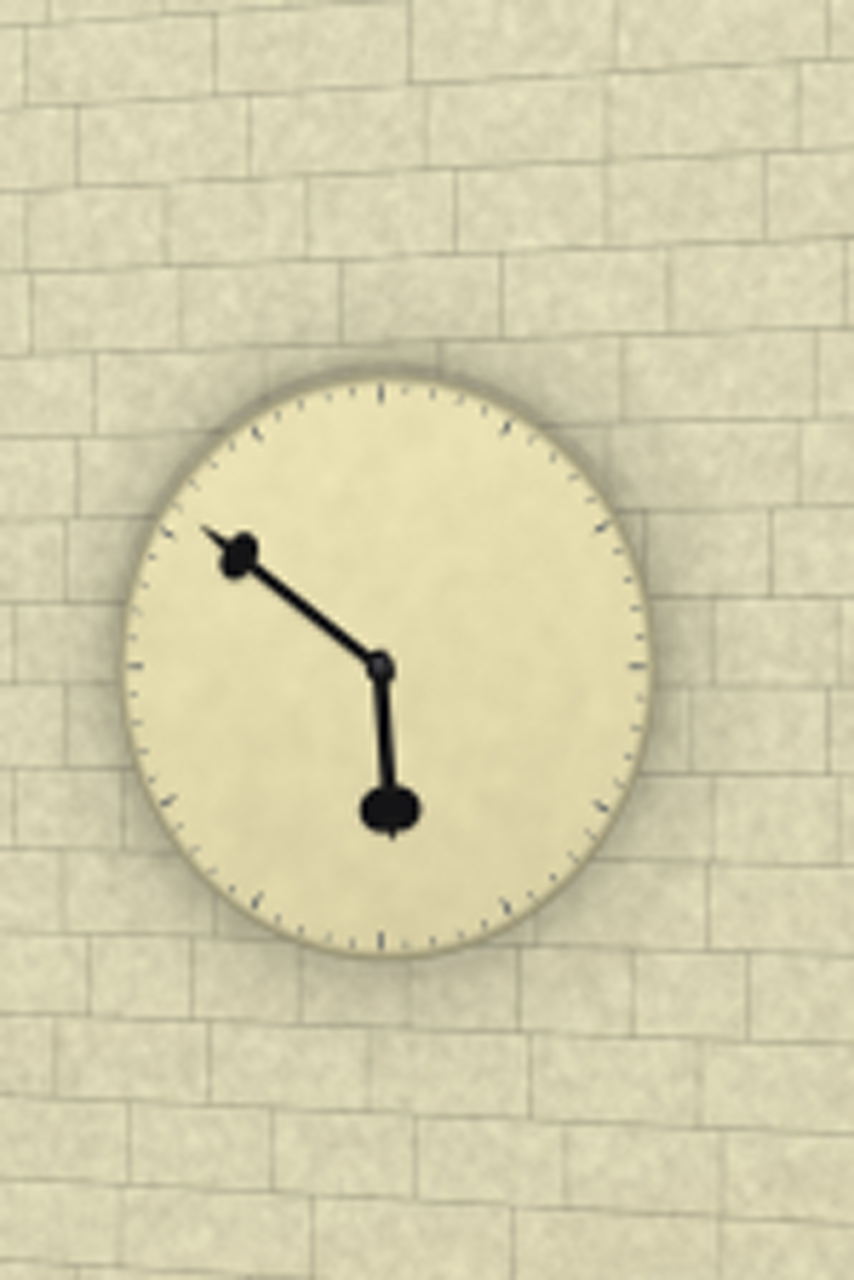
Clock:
5 h 51 min
